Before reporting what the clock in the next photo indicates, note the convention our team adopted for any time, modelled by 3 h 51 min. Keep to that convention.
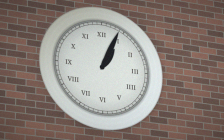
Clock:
1 h 04 min
